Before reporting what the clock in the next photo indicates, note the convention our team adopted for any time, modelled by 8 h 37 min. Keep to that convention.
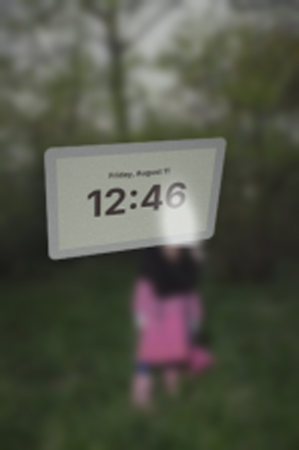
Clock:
12 h 46 min
